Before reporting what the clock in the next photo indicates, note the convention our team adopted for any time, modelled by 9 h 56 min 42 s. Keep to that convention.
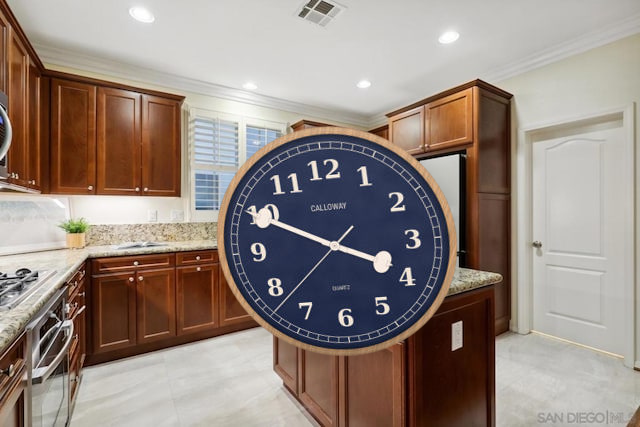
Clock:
3 h 49 min 38 s
